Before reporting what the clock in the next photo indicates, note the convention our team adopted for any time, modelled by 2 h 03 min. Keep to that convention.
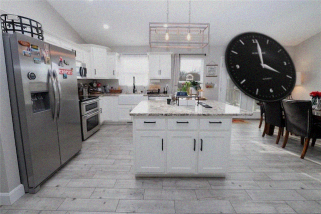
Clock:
4 h 01 min
